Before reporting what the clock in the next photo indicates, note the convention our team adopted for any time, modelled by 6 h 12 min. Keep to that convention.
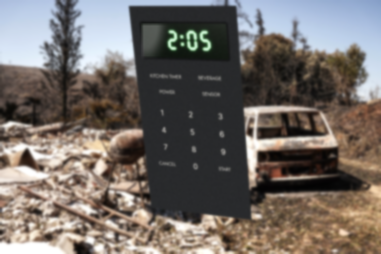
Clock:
2 h 05 min
